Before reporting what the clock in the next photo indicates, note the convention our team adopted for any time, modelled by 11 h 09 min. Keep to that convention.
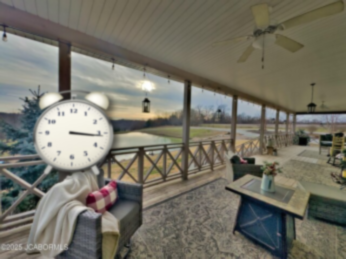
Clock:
3 h 16 min
